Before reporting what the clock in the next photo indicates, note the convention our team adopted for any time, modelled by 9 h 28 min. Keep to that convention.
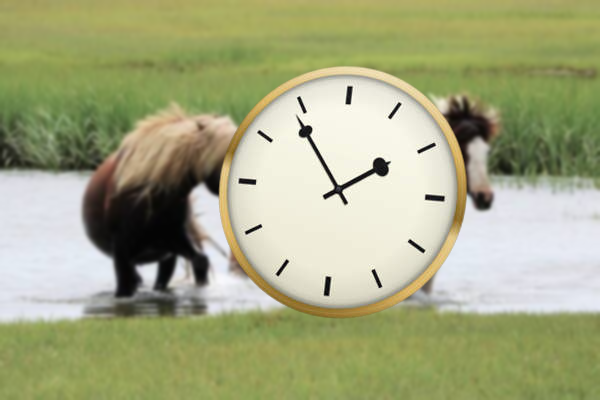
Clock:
1 h 54 min
